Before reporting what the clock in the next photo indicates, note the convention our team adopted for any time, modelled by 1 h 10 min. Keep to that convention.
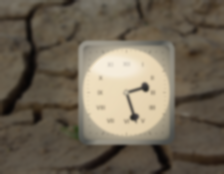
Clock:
2 h 27 min
